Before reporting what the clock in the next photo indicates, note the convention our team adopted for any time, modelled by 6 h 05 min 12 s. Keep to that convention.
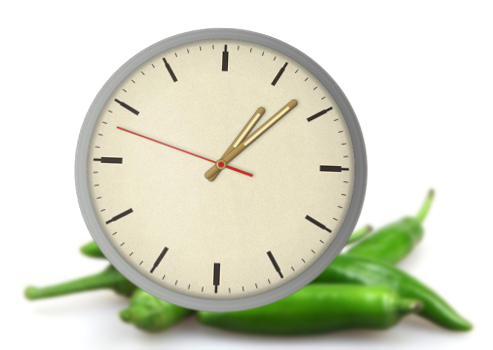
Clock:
1 h 07 min 48 s
